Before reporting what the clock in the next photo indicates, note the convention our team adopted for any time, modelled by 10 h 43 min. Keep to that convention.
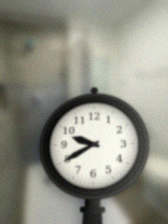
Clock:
9 h 40 min
